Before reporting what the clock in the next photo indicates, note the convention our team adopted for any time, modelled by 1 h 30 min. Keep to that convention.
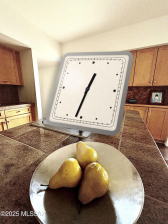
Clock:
12 h 32 min
